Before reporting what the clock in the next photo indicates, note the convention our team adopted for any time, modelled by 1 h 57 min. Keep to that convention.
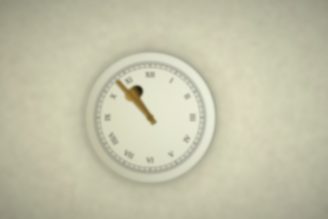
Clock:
10 h 53 min
